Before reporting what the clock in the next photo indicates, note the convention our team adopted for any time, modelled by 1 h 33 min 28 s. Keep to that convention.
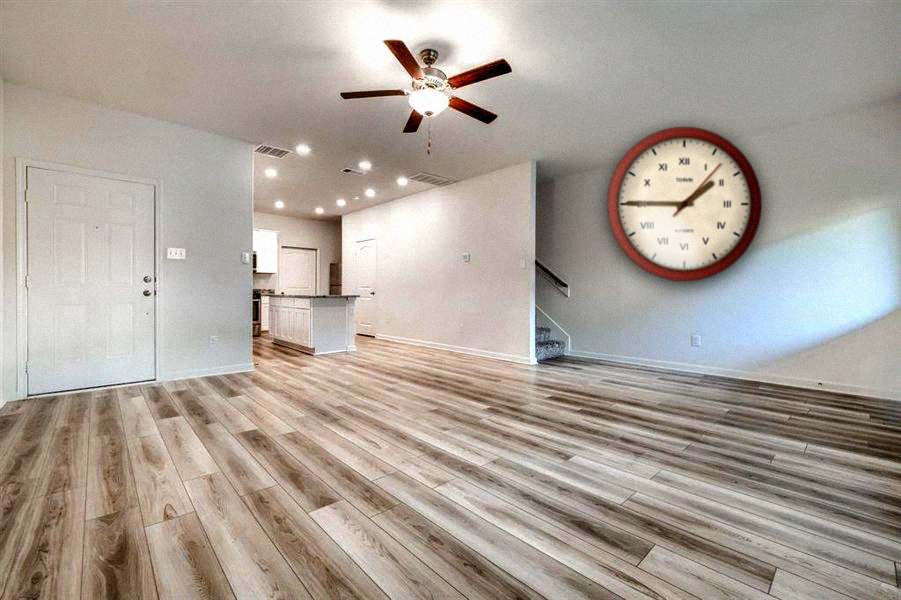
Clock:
1 h 45 min 07 s
